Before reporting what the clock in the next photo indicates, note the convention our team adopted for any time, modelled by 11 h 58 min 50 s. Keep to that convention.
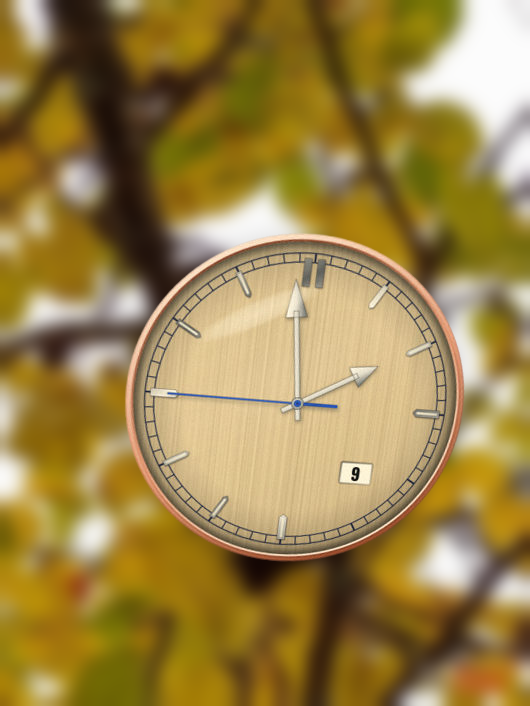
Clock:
1 h 58 min 45 s
